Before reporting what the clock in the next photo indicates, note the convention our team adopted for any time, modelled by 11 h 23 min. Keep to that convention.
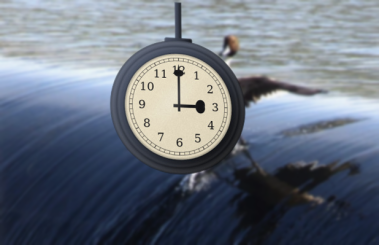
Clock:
3 h 00 min
